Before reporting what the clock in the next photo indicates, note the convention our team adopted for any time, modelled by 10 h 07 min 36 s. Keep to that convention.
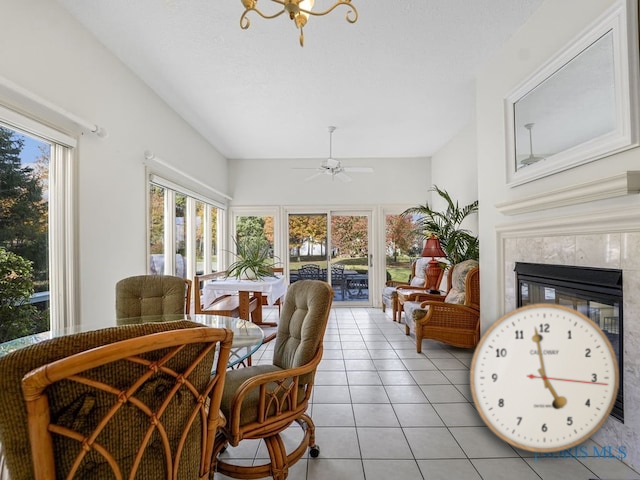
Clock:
4 h 58 min 16 s
